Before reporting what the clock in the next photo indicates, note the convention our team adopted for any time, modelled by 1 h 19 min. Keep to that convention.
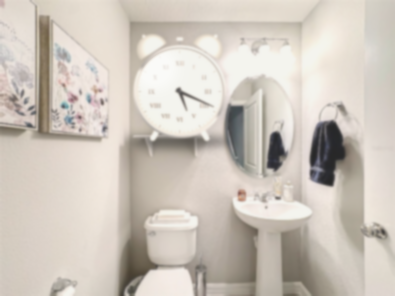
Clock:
5 h 19 min
